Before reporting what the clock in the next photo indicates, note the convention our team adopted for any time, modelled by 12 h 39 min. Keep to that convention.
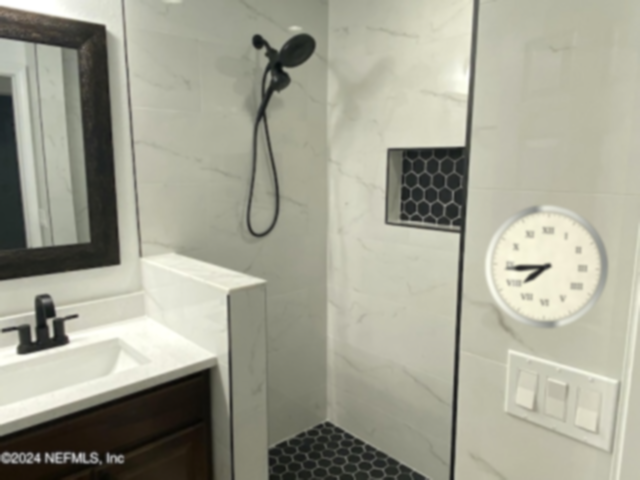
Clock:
7 h 44 min
